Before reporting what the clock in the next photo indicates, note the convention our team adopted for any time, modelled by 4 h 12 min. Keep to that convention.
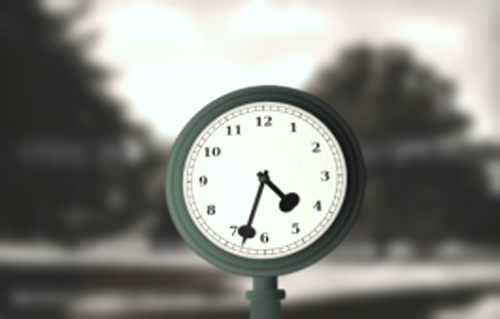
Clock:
4 h 33 min
